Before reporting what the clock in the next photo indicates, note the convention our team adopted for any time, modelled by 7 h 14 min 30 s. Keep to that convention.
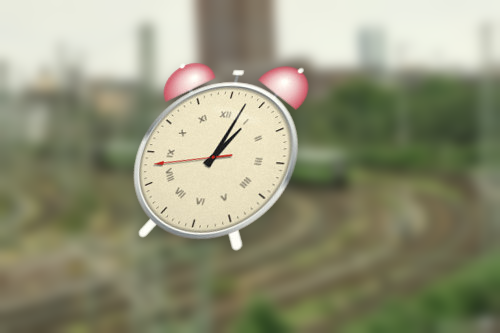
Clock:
1 h 02 min 43 s
